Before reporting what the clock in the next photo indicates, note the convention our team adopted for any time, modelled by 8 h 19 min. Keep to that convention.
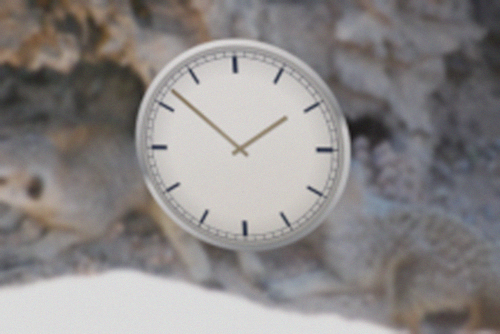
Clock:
1 h 52 min
